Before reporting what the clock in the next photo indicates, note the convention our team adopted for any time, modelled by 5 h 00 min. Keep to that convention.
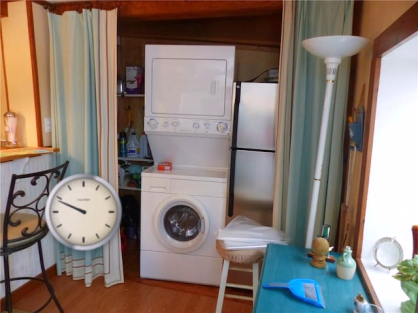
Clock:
9 h 49 min
